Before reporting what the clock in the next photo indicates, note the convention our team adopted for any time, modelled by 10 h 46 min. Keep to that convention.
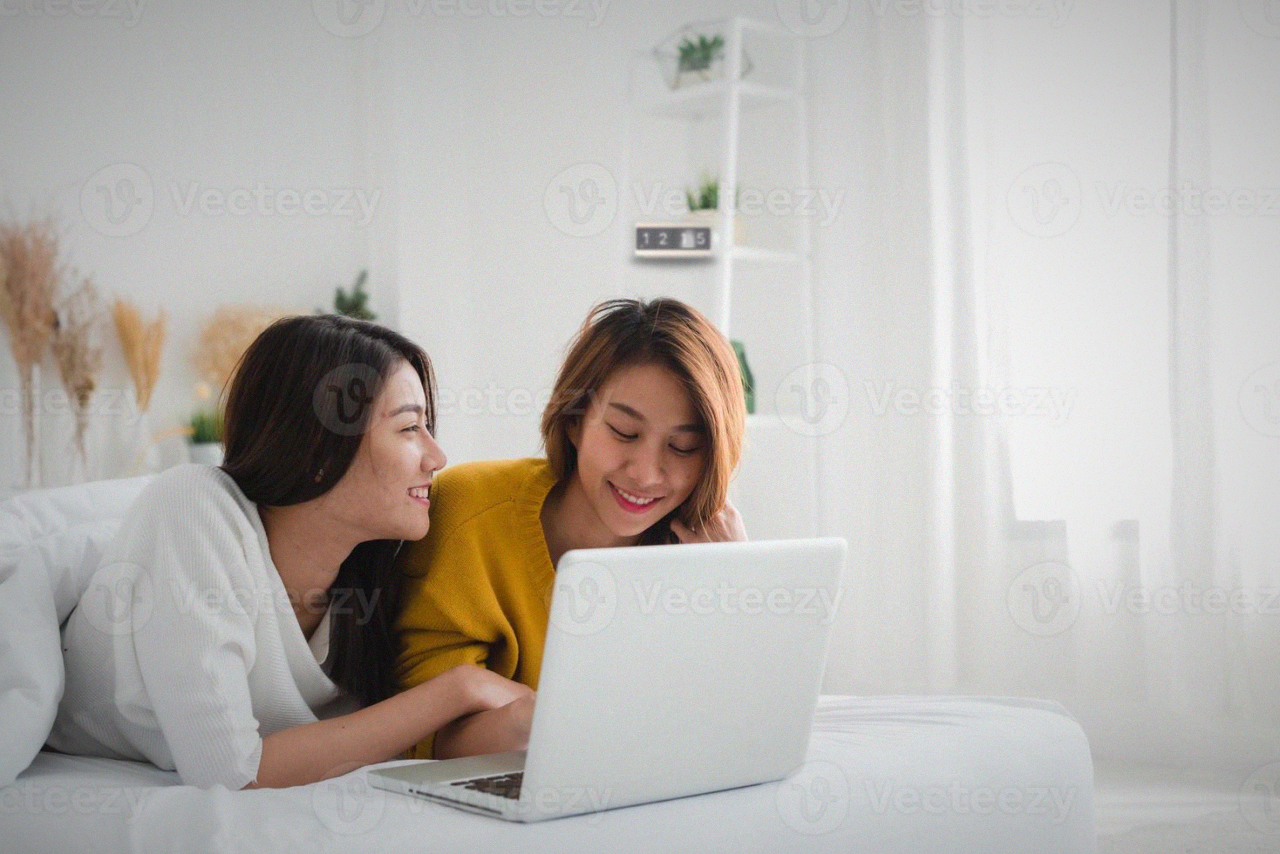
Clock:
12 h 15 min
